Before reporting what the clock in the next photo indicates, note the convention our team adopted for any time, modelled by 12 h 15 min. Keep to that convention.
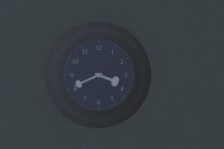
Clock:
3 h 41 min
